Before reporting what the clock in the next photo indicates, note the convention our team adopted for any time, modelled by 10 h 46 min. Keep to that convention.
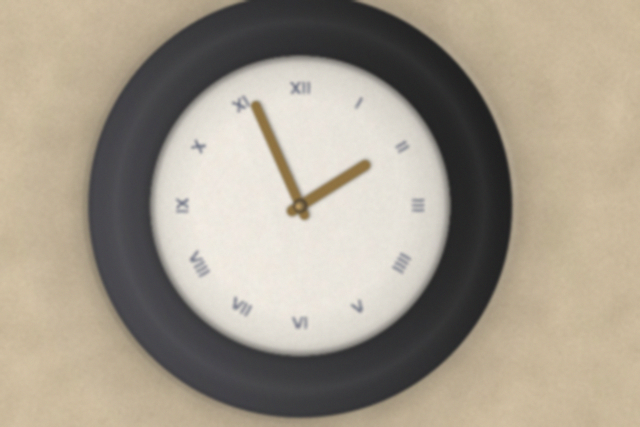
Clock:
1 h 56 min
